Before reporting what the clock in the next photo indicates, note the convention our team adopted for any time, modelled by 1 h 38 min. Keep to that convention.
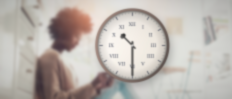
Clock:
10 h 30 min
